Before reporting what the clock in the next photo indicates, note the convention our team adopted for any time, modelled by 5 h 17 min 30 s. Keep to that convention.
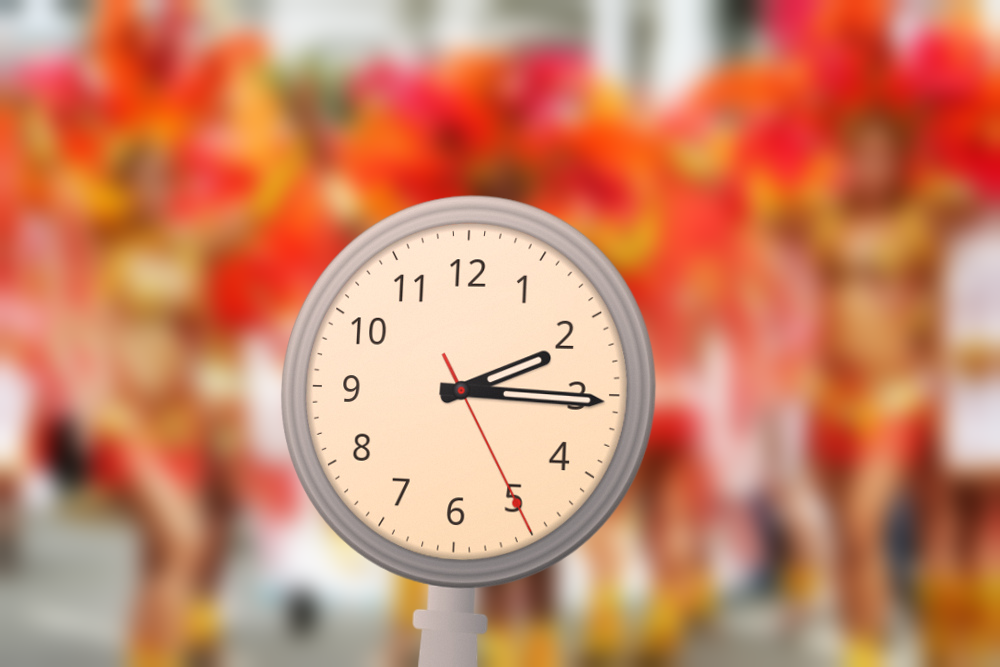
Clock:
2 h 15 min 25 s
